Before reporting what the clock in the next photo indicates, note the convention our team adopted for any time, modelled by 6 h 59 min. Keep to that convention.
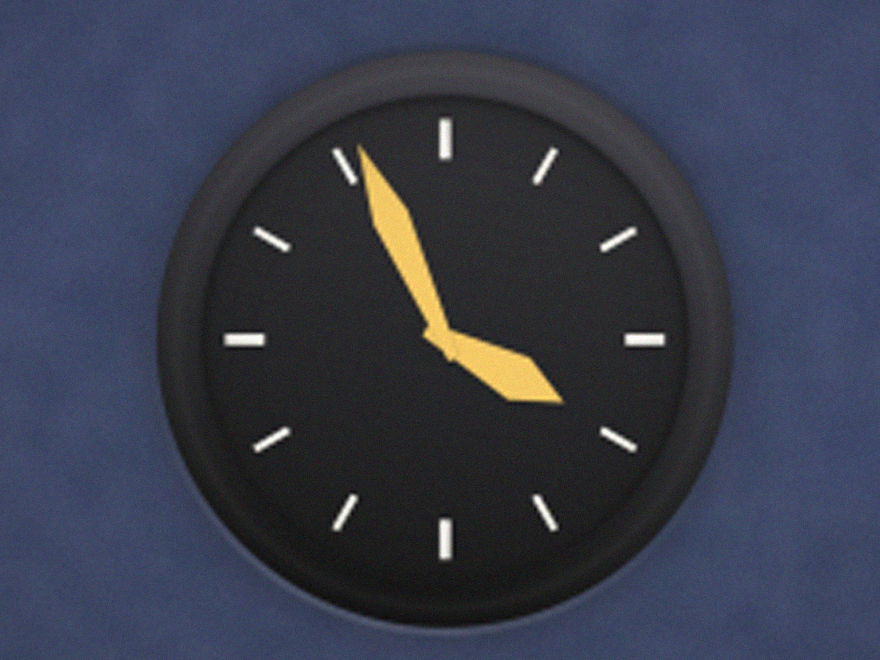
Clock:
3 h 56 min
